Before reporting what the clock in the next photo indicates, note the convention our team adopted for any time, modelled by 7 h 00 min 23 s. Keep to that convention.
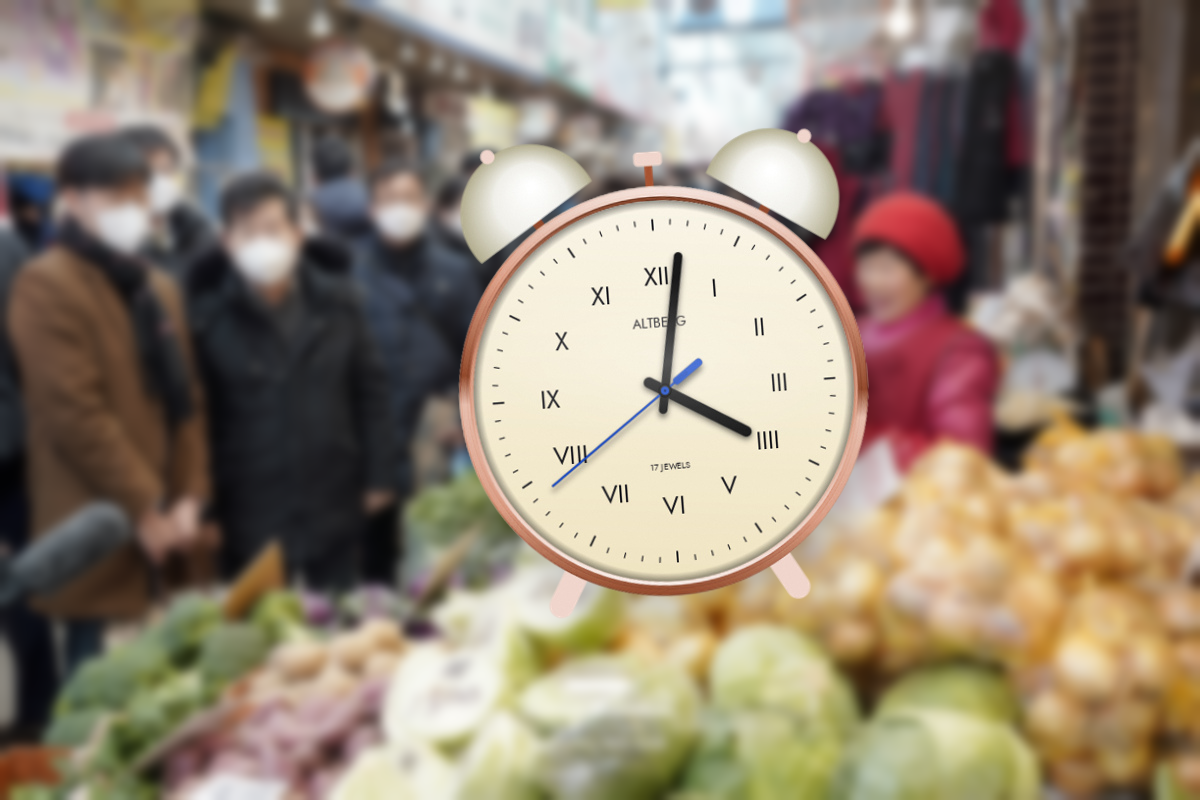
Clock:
4 h 01 min 39 s
